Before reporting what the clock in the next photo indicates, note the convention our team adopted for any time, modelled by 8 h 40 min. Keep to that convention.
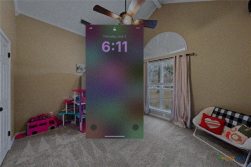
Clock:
6 h 11 min
